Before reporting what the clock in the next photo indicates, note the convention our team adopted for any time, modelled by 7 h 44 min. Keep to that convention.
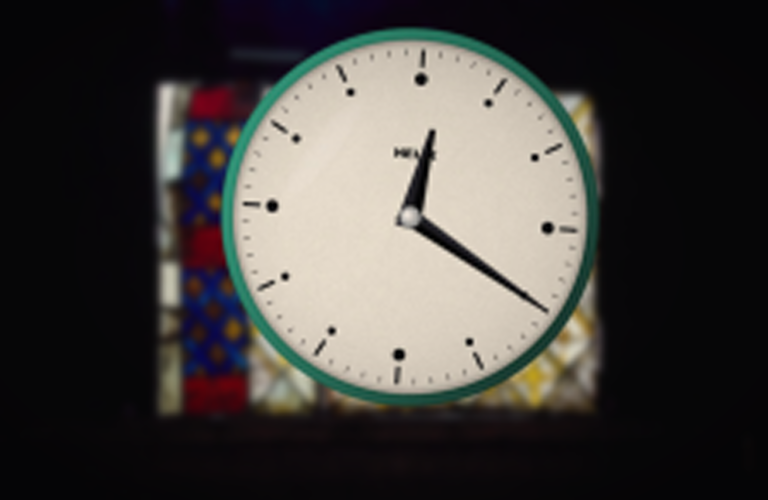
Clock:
12 h 20 min
